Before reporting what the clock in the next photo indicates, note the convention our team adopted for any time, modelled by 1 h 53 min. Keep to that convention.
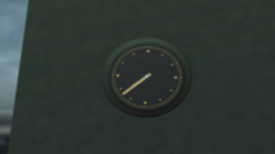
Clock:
7 h 38 min
